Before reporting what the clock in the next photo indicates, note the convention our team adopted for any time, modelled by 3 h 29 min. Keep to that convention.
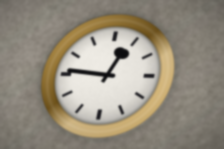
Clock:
12 h 46 min
